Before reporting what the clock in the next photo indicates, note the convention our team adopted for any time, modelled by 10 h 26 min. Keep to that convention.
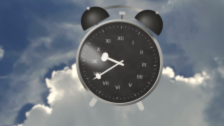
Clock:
9 h 39 min
